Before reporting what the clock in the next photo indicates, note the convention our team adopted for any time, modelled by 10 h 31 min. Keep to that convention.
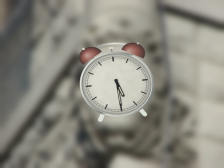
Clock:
5 h 30 min
